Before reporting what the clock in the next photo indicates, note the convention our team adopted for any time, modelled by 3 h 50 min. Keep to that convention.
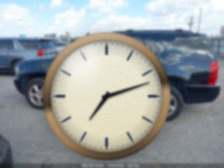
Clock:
7 h 12 min
